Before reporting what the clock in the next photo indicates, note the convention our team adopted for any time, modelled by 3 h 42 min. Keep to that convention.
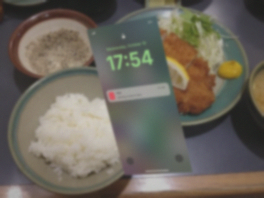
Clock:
17 h 54 min
